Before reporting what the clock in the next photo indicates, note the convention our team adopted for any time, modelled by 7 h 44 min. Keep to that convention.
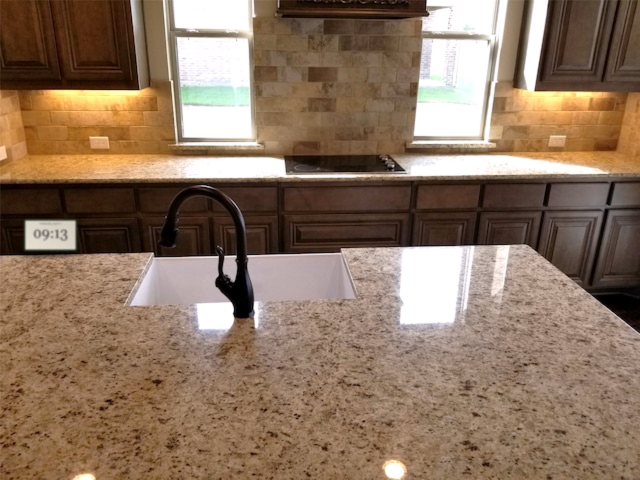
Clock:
9 h 13 min
